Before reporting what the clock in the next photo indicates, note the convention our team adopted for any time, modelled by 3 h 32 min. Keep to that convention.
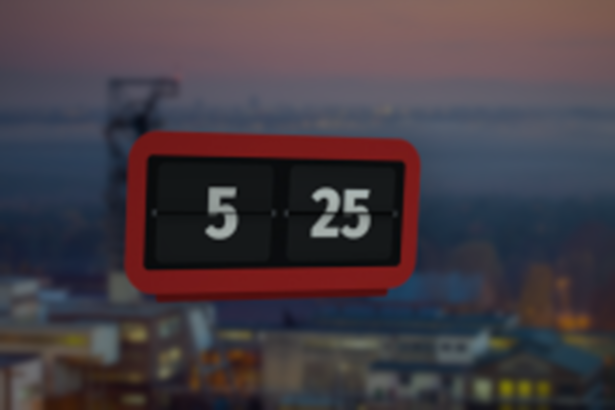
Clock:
5 h 25 min
